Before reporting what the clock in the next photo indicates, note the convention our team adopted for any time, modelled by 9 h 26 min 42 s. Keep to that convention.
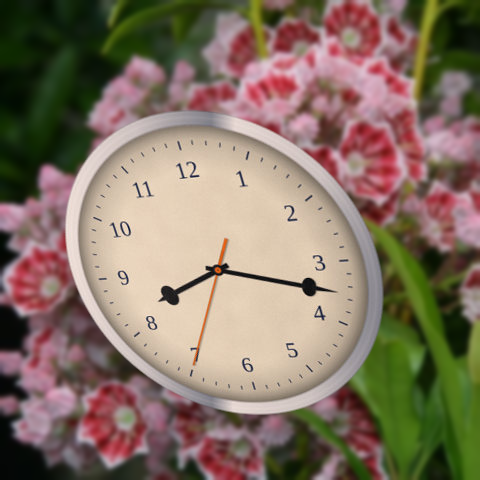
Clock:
8 h 17 min 35 s
